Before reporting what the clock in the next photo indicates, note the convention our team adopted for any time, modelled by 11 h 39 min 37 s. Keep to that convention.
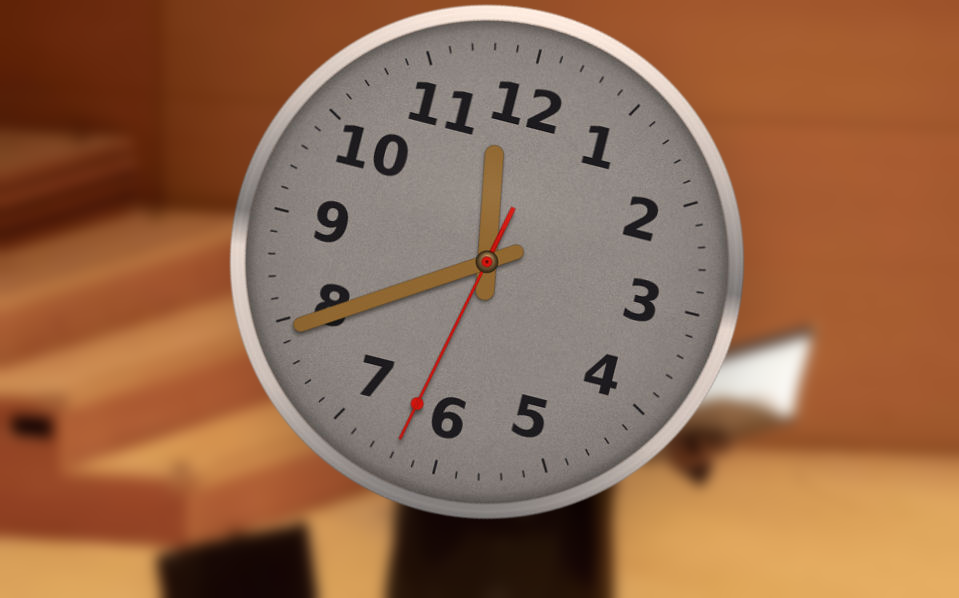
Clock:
11 h 39 min 32 s
